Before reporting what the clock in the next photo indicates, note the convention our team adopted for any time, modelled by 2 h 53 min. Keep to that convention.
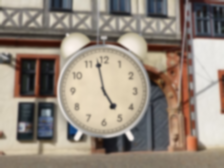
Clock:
4 h 58 min
